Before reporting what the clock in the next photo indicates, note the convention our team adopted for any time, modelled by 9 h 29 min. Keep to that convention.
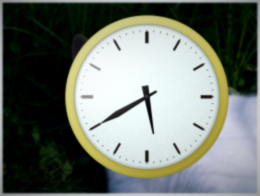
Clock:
5 h 40 min
